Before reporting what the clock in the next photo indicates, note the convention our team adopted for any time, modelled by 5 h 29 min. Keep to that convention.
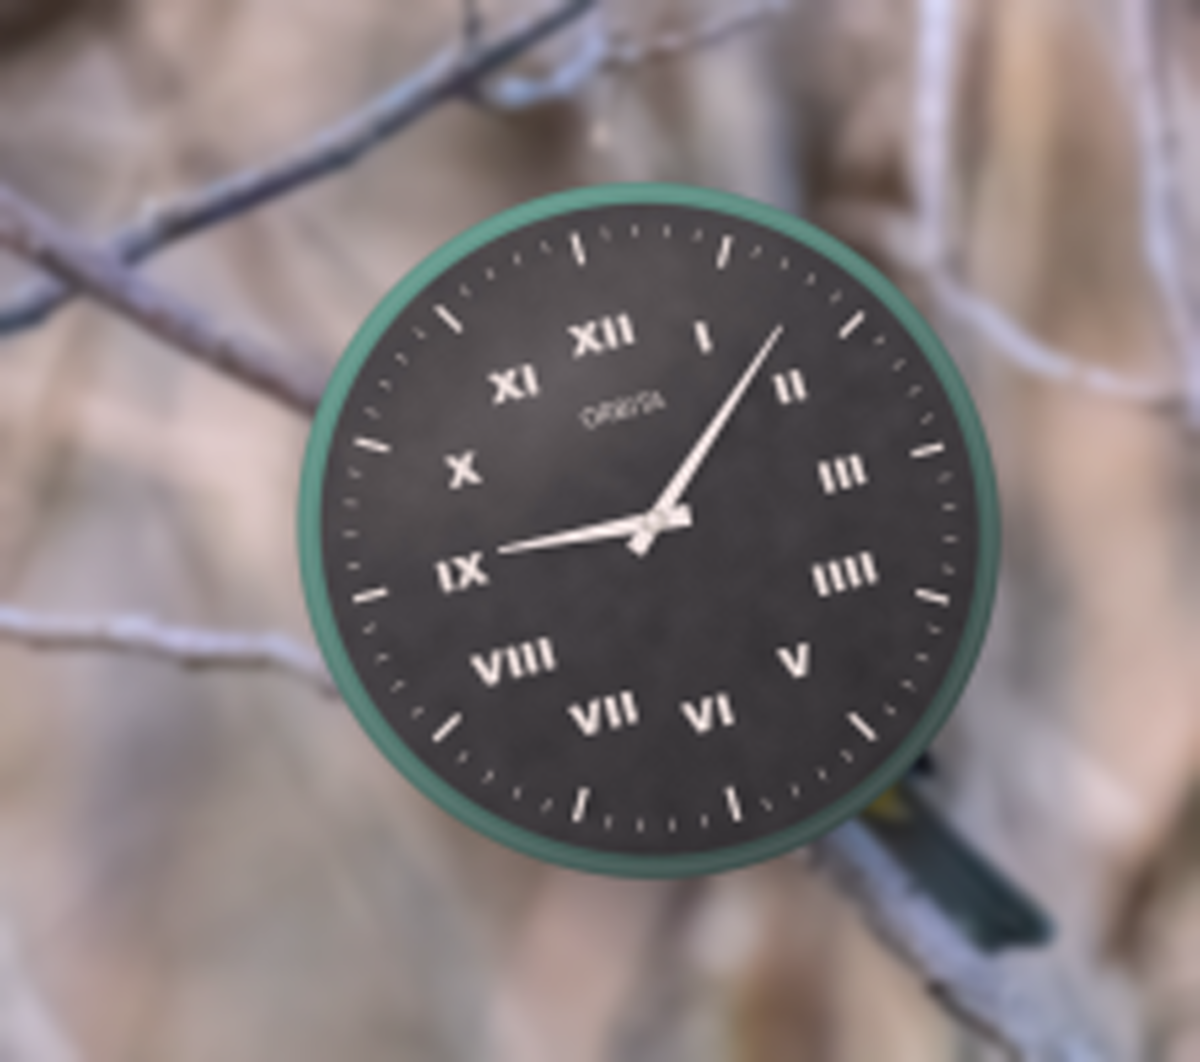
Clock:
9 h 08 min
